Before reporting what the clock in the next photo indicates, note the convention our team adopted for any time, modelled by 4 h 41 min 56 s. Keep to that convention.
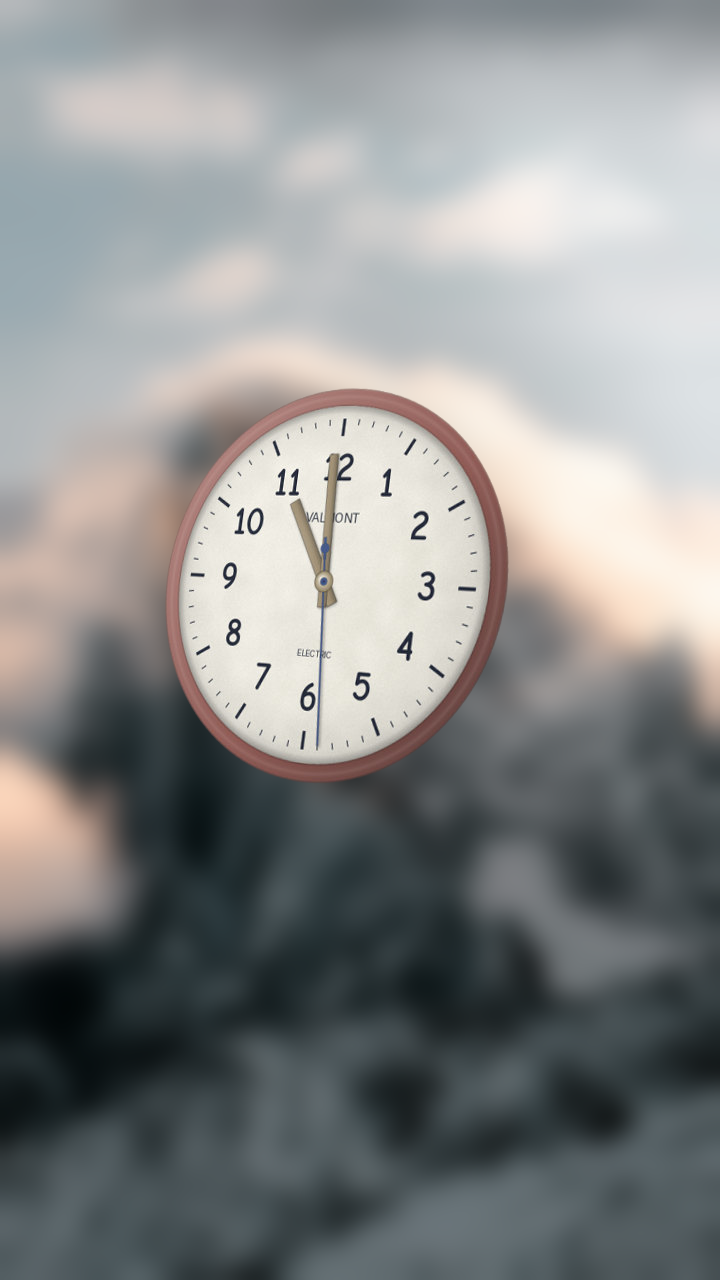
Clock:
10 h 59 min 29 s
